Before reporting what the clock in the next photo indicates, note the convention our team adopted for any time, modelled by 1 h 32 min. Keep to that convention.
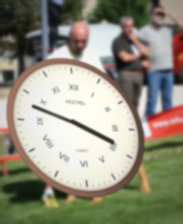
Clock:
3 h 48 min
